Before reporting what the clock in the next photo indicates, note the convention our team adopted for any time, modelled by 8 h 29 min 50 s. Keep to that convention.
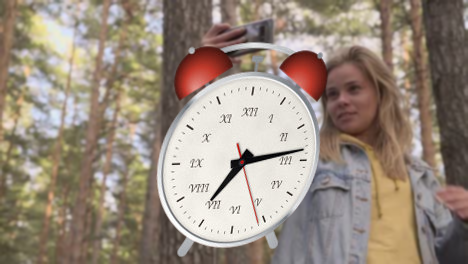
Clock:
7 h 13 min 26 s
